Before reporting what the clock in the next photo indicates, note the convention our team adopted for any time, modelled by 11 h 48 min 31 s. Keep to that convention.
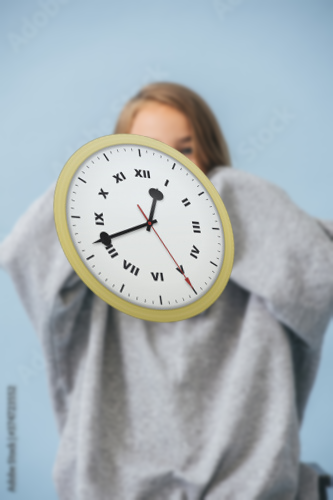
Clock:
12 h 41 min 25 s
